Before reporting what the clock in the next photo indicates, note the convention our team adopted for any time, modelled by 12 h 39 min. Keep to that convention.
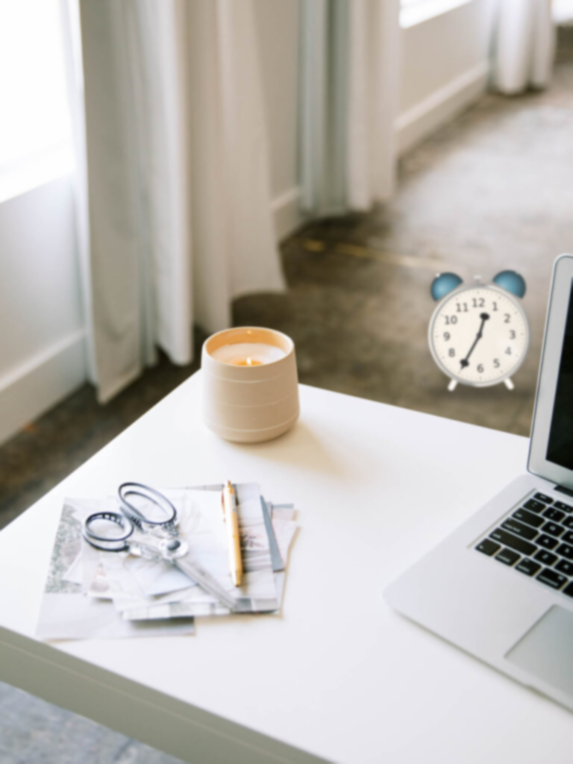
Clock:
12 h 35 min
